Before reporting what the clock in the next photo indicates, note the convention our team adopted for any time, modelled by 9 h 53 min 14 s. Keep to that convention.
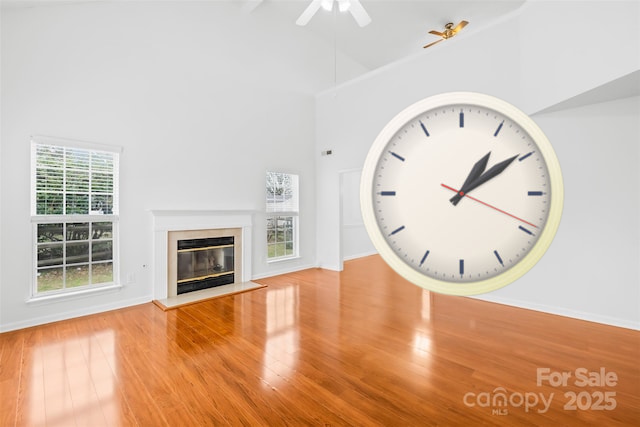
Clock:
1 h 09 min 19 s
